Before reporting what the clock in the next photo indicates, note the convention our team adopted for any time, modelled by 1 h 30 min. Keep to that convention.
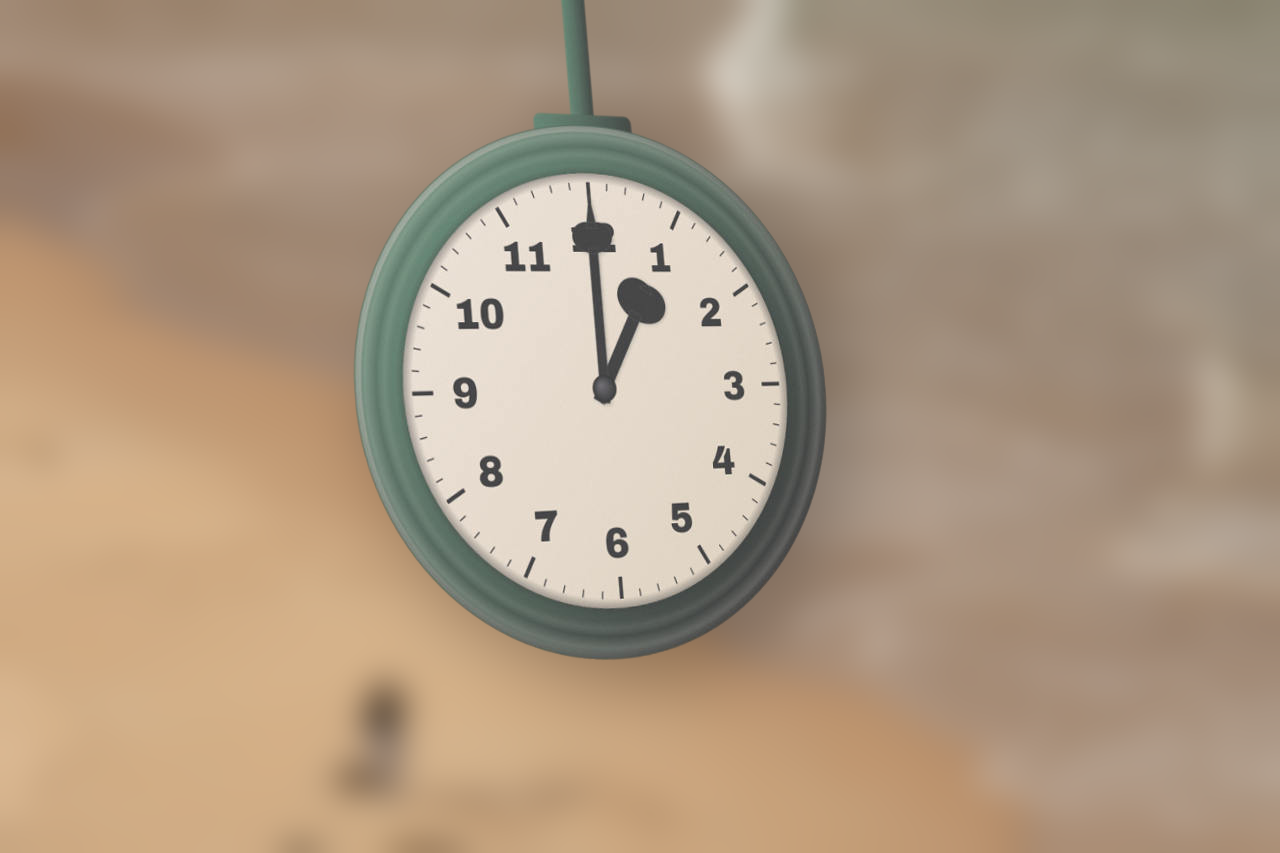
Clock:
1 h 00 min
